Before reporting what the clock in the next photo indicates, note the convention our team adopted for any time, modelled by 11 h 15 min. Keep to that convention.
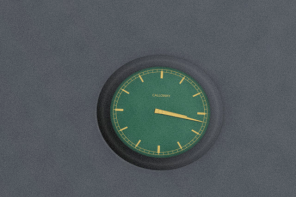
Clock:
3 h 17 min
